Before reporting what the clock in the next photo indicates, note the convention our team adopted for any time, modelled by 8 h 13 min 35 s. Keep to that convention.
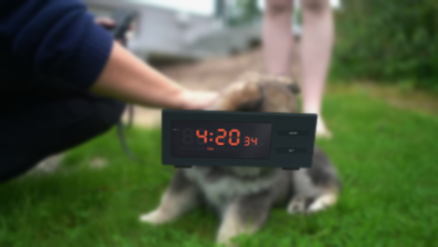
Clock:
4 h 20 min 34 s
